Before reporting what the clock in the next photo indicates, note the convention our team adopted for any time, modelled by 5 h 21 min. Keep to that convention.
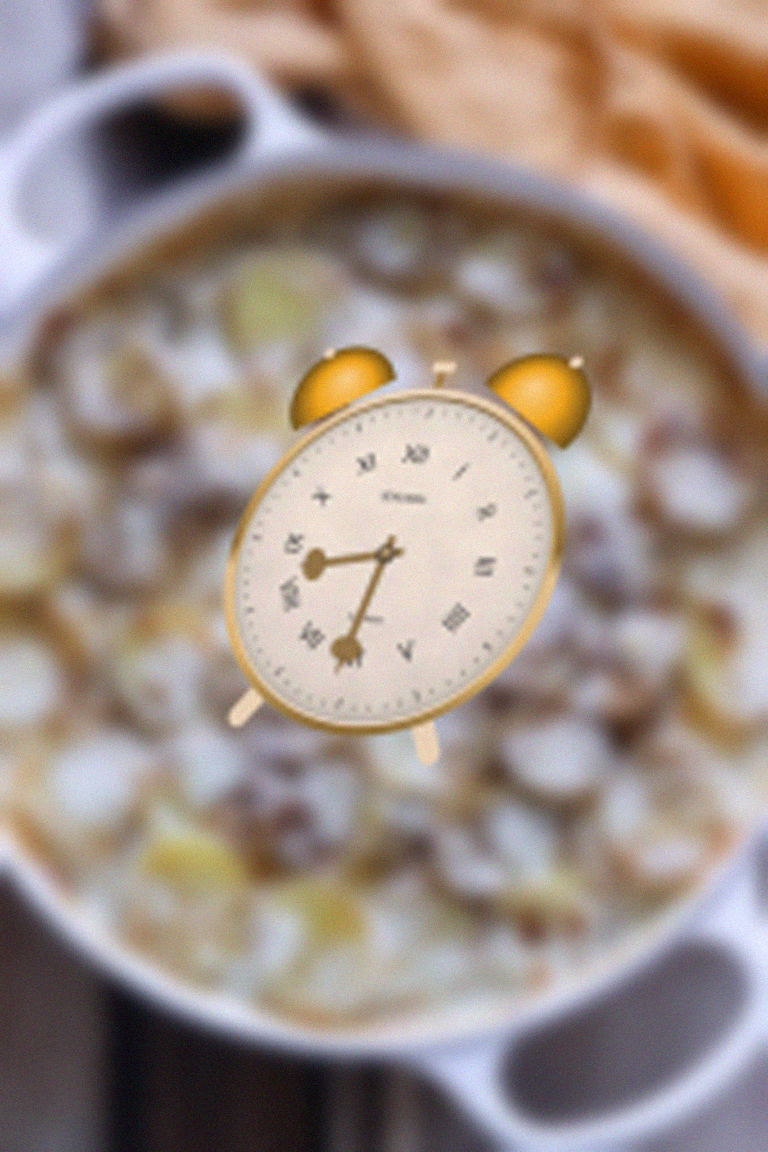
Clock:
8 h 31 min
